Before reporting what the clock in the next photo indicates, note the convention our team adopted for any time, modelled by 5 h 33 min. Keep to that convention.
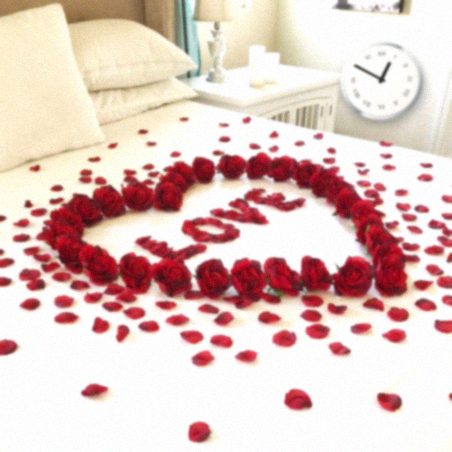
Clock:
12 h 50 min
